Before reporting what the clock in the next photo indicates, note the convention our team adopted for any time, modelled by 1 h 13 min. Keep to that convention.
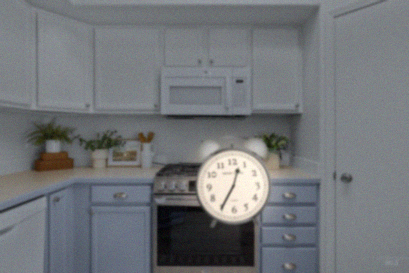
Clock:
12 h 35 min
